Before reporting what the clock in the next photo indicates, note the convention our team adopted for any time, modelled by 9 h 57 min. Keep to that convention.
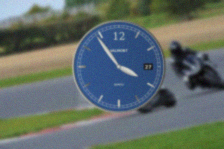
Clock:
3 h 54 min
